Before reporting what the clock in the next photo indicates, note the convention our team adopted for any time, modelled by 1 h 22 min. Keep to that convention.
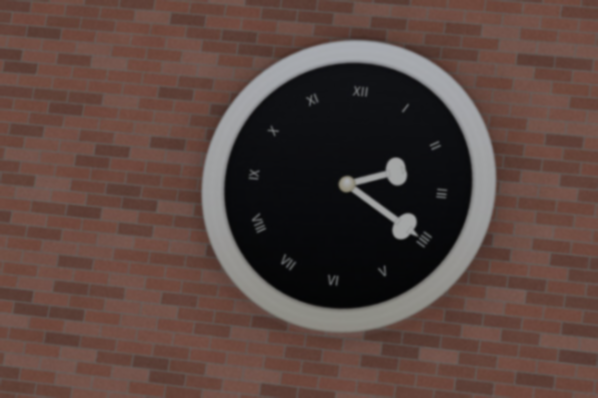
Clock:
2 h 20 min
